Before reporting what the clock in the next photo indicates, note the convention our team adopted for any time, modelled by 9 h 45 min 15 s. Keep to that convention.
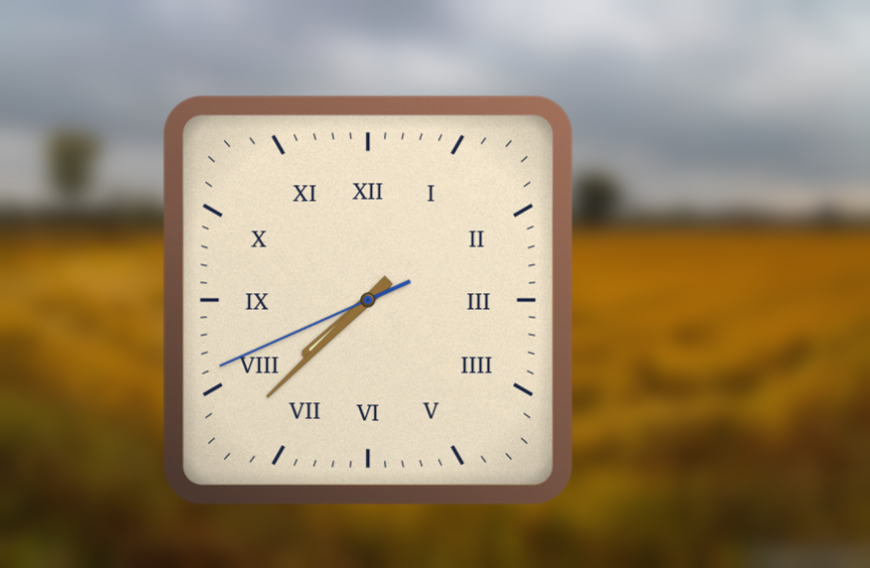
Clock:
7 h 37 min 41 s
